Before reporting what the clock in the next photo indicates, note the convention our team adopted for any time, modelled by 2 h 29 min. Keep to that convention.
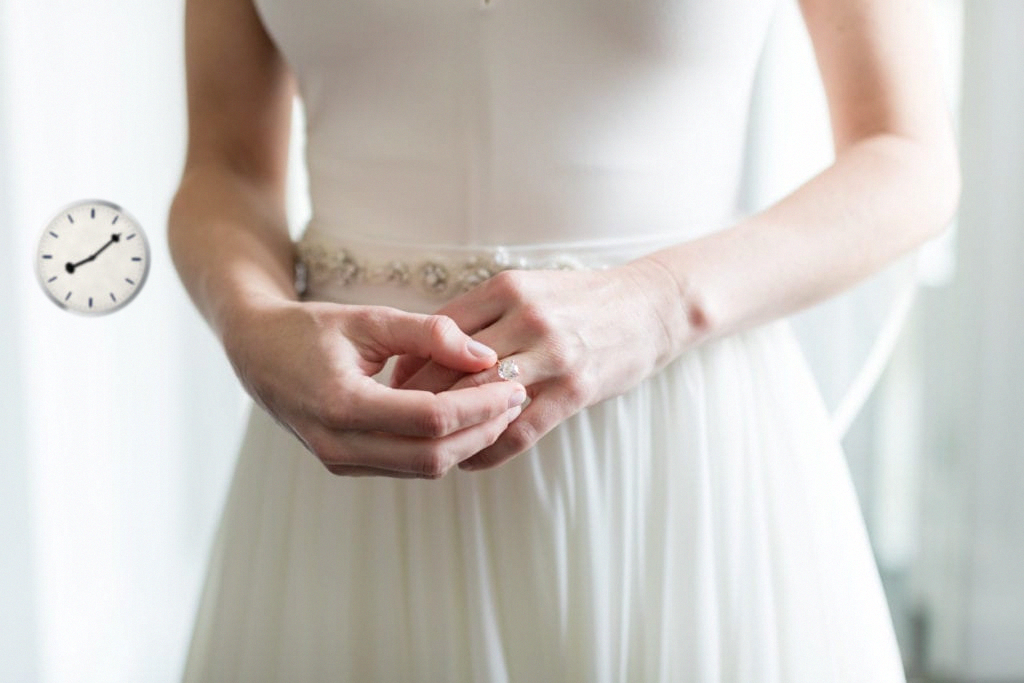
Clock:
8 h 08 min
